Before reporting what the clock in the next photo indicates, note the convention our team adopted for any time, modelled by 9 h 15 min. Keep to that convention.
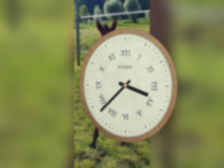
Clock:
3 h 38 min
